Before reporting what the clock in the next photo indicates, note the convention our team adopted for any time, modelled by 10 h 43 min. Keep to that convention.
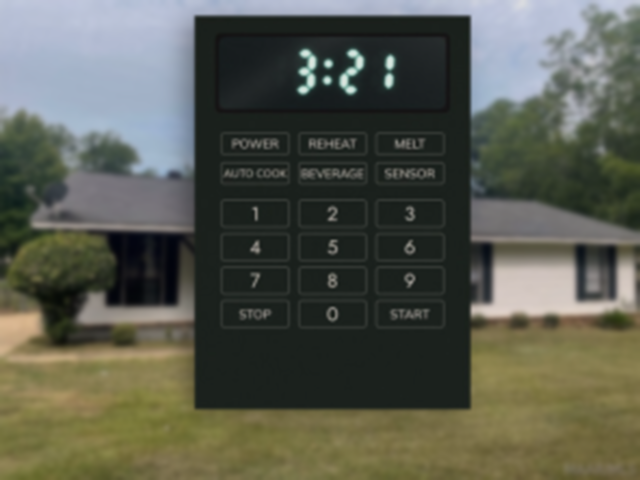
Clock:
3 h 21 min
